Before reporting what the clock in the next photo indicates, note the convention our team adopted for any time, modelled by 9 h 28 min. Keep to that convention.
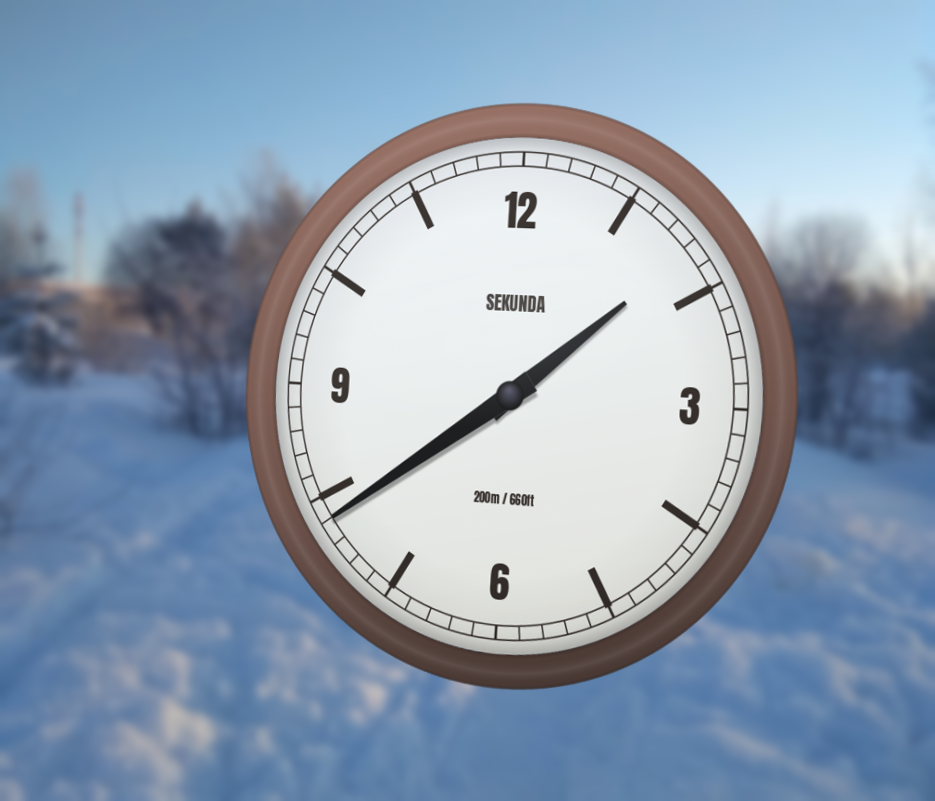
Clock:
1 h 39 min
